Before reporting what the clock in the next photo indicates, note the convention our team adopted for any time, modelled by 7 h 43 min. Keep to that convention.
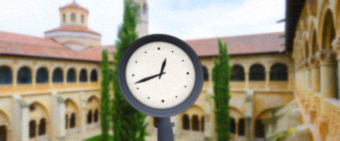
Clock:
12 h 42 min
